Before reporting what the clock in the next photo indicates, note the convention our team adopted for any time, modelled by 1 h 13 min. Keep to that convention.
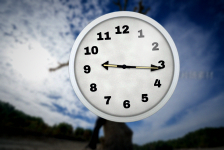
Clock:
9 h 16 min
